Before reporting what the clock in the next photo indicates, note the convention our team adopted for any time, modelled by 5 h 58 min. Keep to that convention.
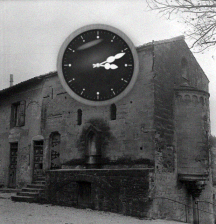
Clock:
3 h 11 min
